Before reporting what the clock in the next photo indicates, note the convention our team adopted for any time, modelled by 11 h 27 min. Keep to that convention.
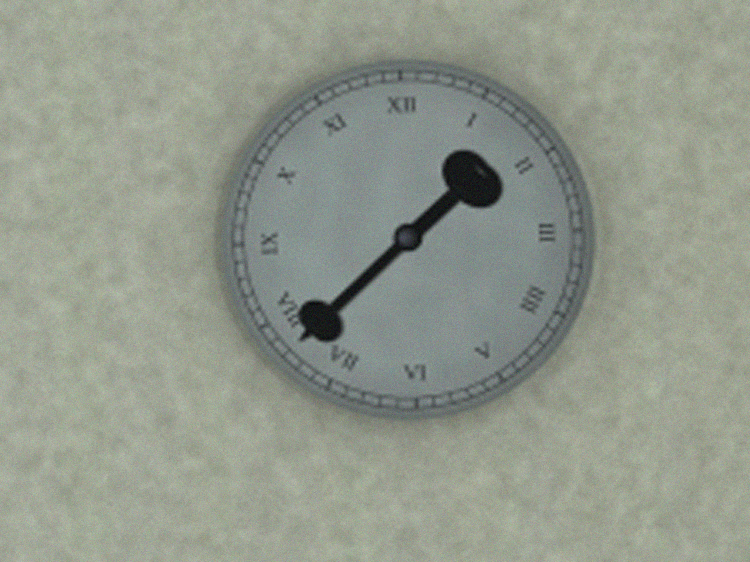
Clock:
1 h 38 min
